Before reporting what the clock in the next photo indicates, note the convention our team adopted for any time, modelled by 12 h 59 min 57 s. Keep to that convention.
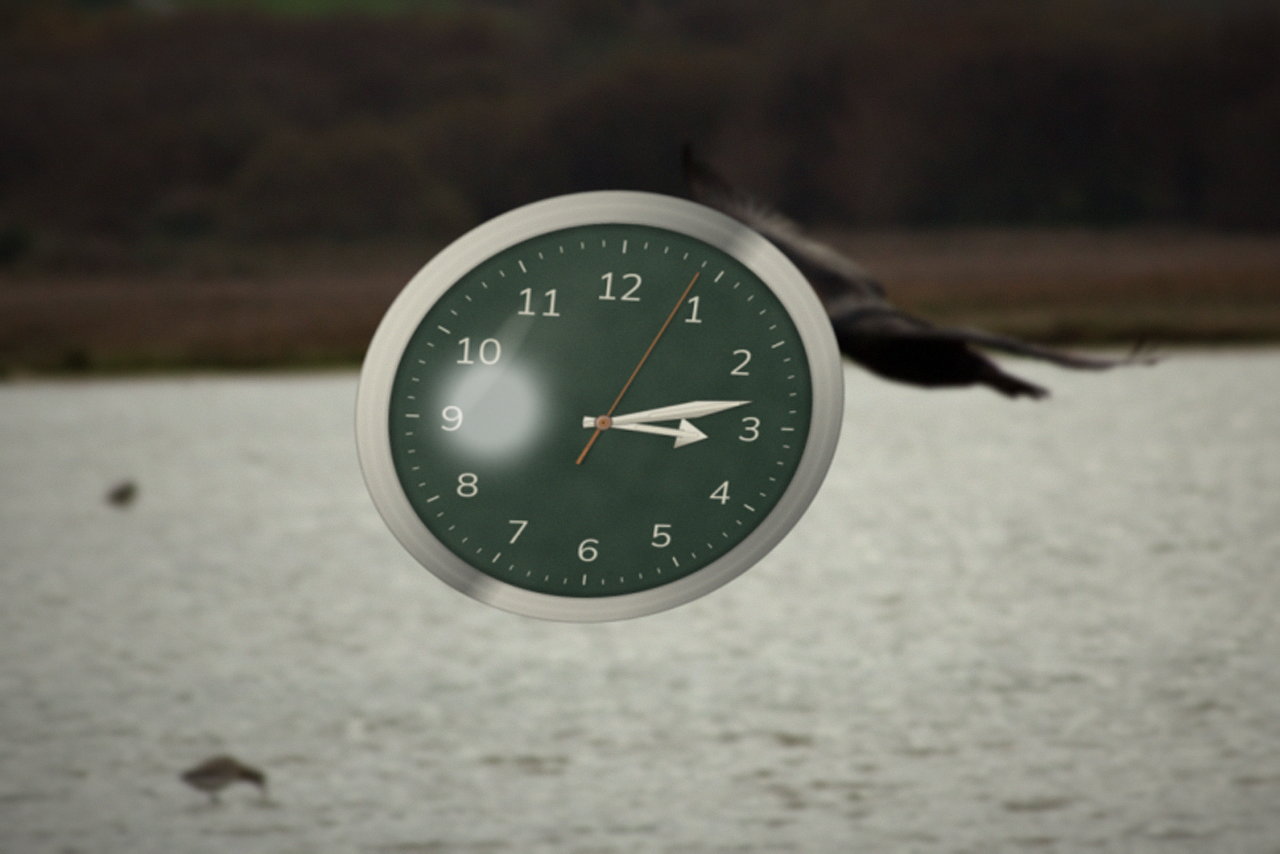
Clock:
3 h 13 min 04 s
